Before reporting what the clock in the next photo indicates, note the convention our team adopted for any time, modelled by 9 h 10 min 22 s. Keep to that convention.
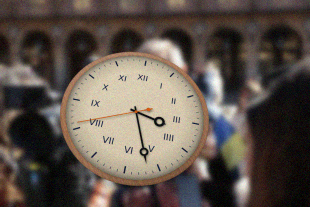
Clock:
3 h 26 min 41 s
